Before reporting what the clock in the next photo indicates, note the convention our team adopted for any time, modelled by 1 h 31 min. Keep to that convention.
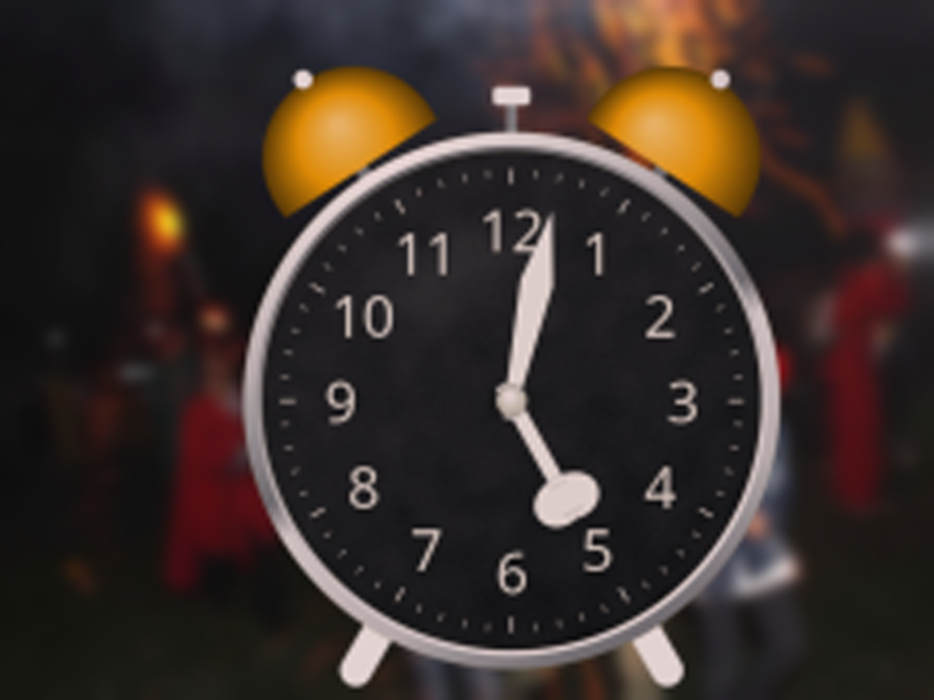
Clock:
5 h 02 min
